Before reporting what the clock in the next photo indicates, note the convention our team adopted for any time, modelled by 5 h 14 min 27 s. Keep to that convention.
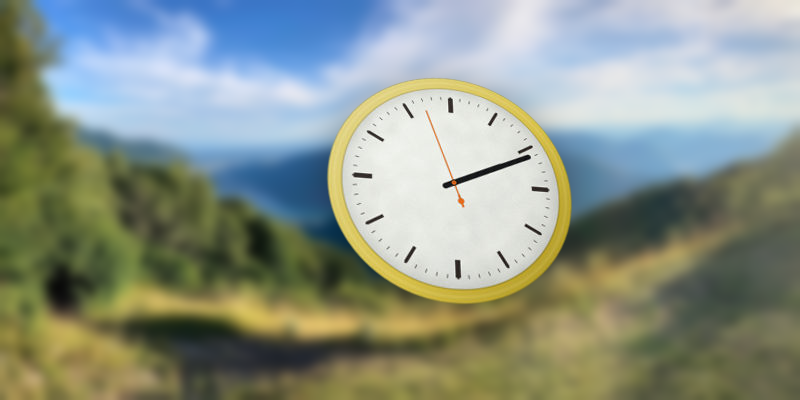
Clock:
2 h 10 min 57 s
